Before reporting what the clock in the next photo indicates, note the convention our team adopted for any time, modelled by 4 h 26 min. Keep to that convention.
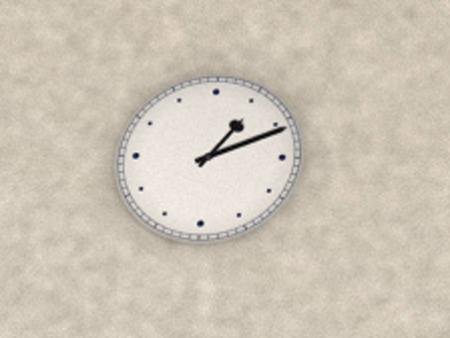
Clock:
1 h 11 min
